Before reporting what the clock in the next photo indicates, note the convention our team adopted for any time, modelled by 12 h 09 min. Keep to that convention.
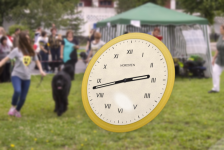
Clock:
2 h 43 min
